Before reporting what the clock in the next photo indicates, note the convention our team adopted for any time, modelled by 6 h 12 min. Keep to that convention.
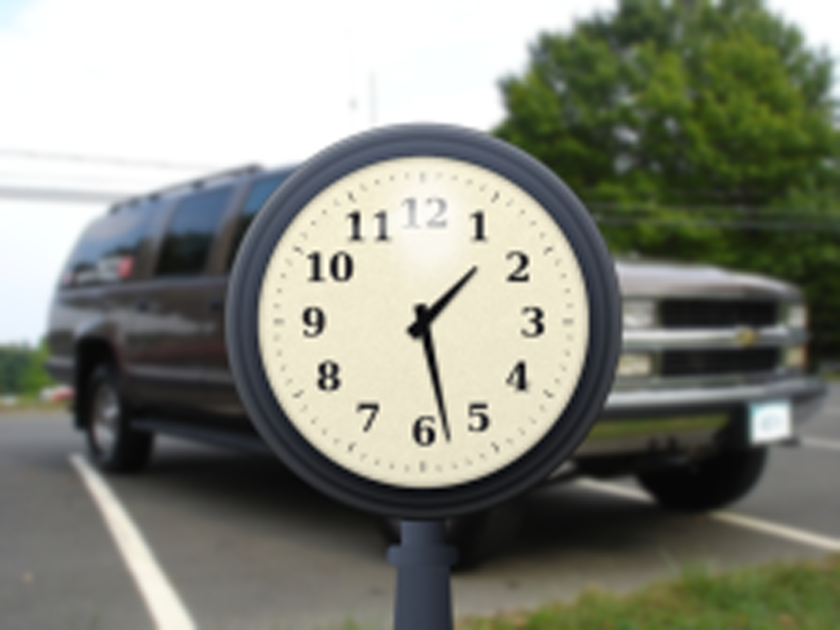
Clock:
1 h 28 min
